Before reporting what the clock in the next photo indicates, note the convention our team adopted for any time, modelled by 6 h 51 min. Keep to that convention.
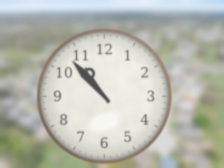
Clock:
10 h 53 min
